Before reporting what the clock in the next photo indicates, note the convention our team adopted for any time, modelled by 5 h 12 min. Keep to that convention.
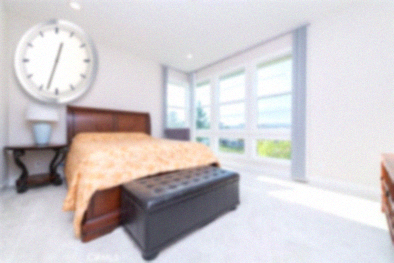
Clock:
12 h 33 min
